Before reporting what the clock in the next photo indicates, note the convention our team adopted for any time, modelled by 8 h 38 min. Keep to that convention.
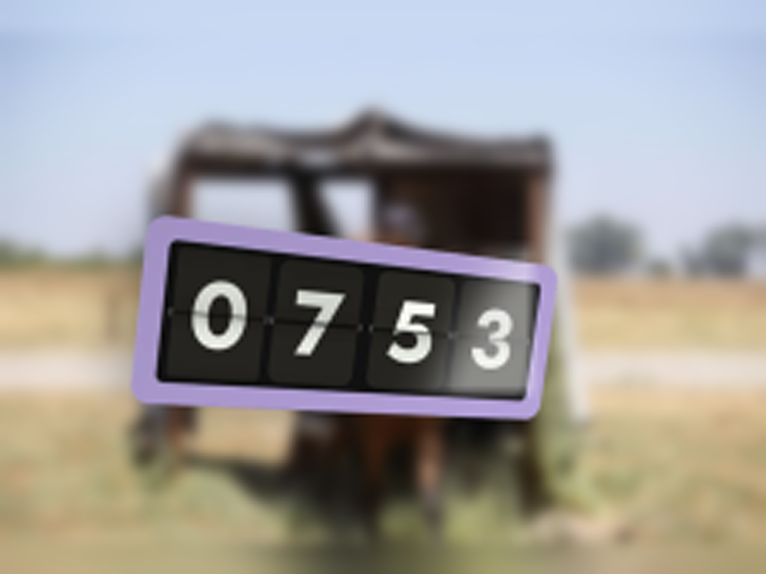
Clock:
7 h 53 min
